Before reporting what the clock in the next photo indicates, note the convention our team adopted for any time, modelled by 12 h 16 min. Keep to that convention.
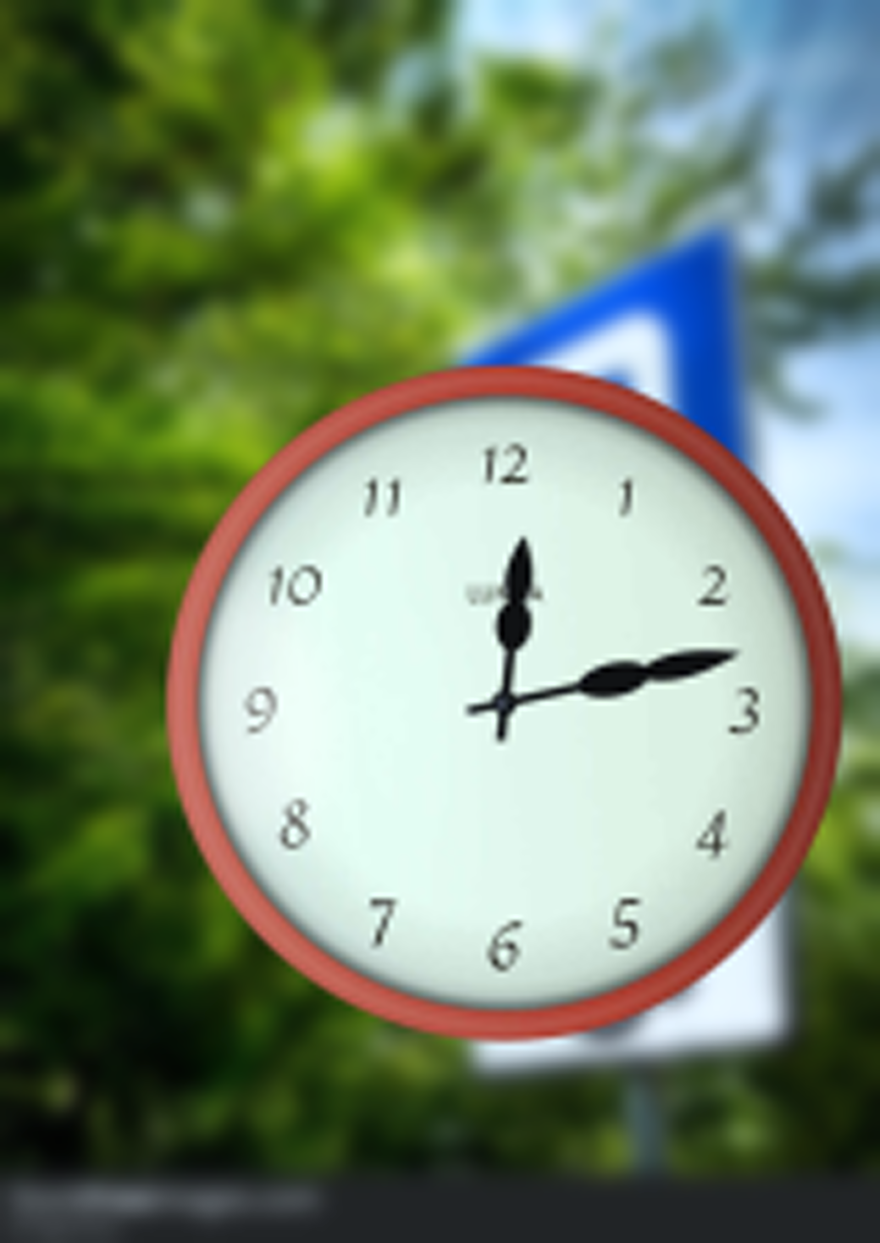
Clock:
12 h 13 min
